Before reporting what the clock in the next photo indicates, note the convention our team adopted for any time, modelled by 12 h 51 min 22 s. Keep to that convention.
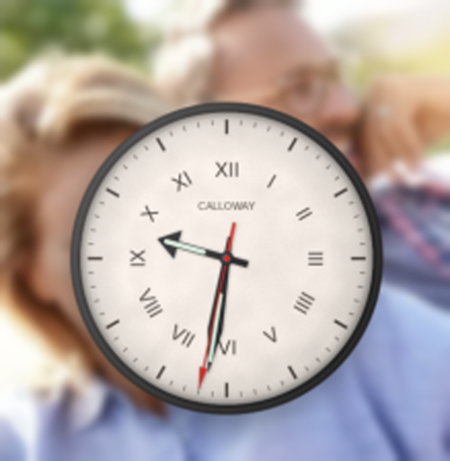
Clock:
9 h 31 min 32 s
